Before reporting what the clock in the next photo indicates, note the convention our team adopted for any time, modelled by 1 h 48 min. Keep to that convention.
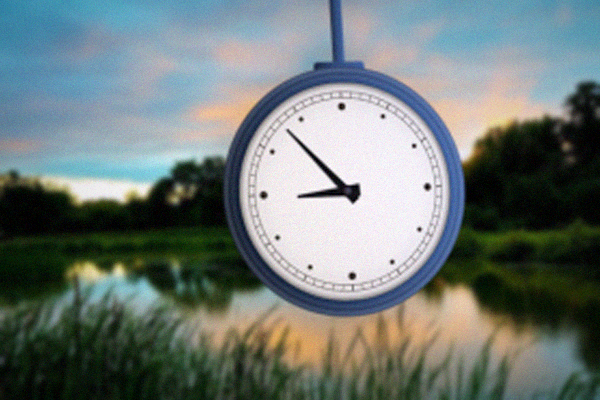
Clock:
8 h 53 min
